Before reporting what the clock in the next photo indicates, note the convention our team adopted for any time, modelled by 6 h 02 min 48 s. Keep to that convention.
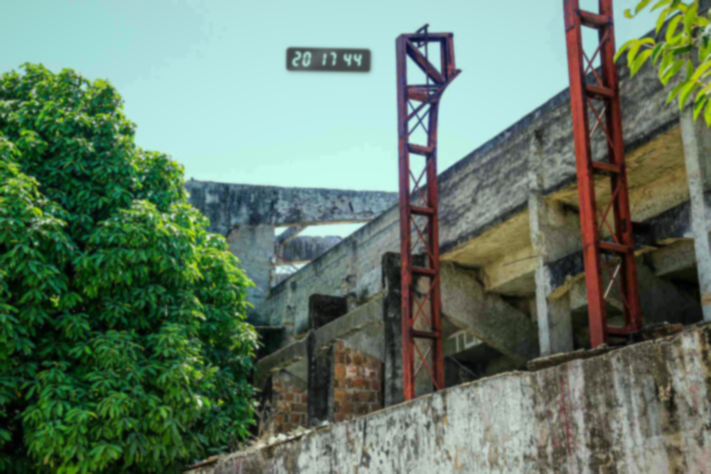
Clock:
20 h 17 min 44 s
